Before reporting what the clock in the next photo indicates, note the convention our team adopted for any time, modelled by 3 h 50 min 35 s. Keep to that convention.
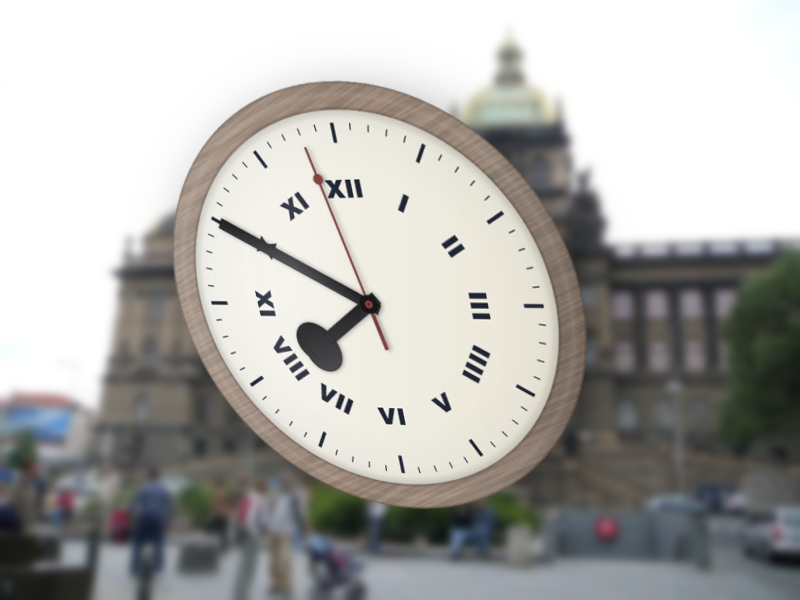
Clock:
7 h 49 min 58 s
